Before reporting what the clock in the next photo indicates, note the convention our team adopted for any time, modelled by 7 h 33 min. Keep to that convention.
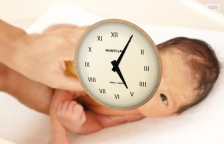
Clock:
5 h 05 min
